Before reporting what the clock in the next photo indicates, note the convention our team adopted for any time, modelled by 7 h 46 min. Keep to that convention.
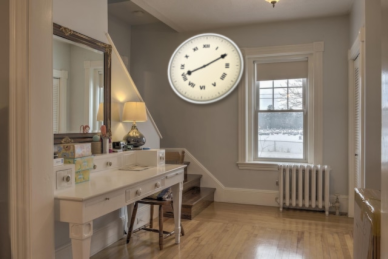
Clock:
8 h 10 min
